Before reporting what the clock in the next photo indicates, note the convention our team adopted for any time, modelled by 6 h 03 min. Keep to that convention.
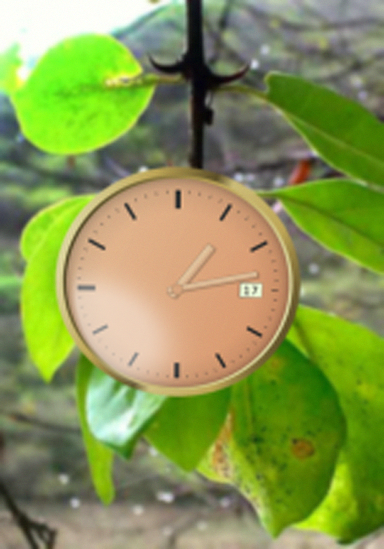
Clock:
1 h 13 min
